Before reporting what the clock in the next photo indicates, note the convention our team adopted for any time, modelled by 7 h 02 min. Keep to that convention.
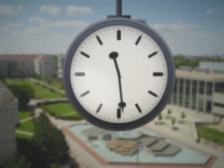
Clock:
11 h 29 min
